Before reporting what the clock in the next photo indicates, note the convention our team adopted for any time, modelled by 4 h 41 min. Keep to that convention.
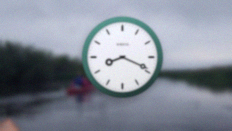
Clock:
8 h 19 min
